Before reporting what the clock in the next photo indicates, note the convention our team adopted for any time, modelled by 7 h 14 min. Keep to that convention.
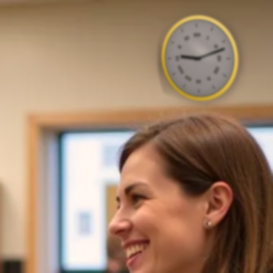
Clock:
9 h 12 min
